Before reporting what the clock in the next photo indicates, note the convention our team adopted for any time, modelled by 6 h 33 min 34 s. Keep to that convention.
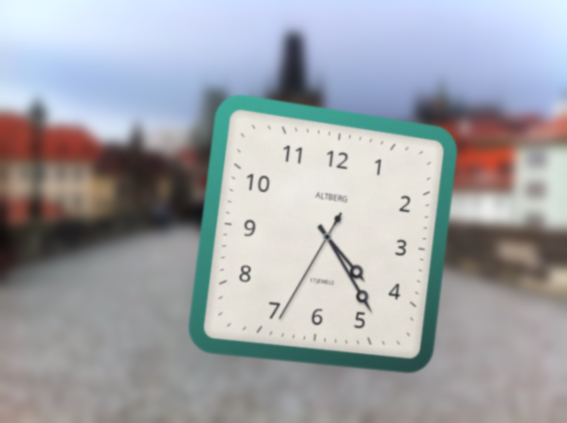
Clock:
4 h 23 min 34 s
